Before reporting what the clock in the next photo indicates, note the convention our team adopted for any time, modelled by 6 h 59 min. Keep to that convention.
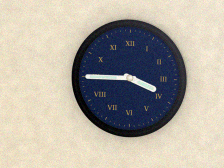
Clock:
3 h 45 min
